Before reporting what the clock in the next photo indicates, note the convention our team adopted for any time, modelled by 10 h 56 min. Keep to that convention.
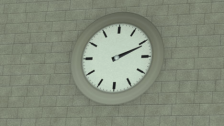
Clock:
2 h 11 min
